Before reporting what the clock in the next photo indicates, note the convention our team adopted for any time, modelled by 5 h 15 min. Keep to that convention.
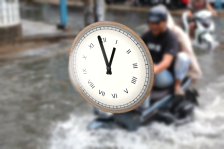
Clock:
12 h 59 min
